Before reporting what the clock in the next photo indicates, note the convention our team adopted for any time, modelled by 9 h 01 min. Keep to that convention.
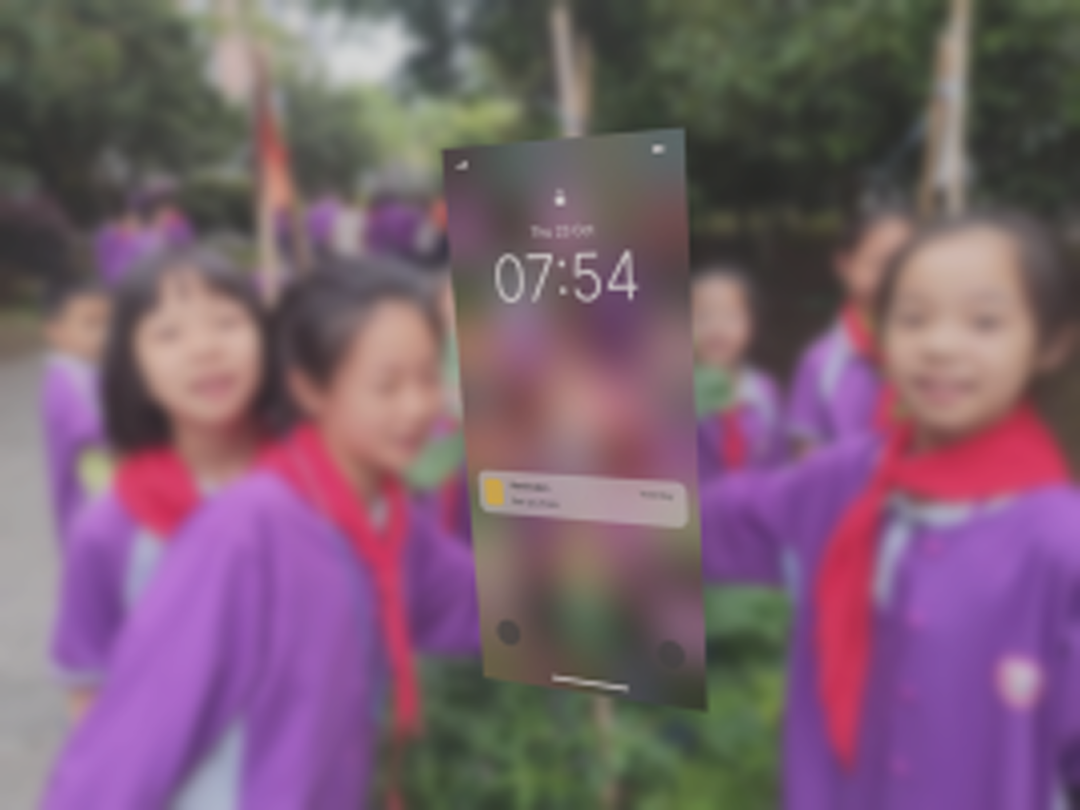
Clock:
7 h 54 min
